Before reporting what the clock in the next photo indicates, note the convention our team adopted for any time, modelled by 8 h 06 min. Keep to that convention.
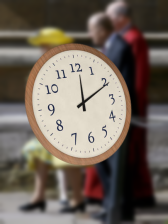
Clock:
12 h 11 min
